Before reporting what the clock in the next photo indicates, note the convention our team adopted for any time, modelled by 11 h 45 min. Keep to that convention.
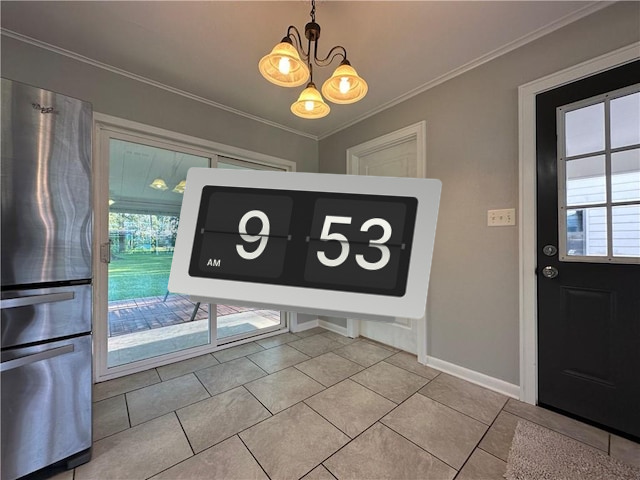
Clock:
9 h 53 min
